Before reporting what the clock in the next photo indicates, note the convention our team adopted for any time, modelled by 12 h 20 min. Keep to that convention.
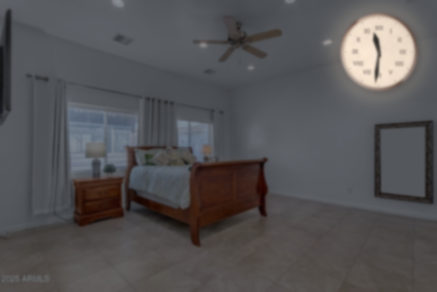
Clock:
11 h 31 min
